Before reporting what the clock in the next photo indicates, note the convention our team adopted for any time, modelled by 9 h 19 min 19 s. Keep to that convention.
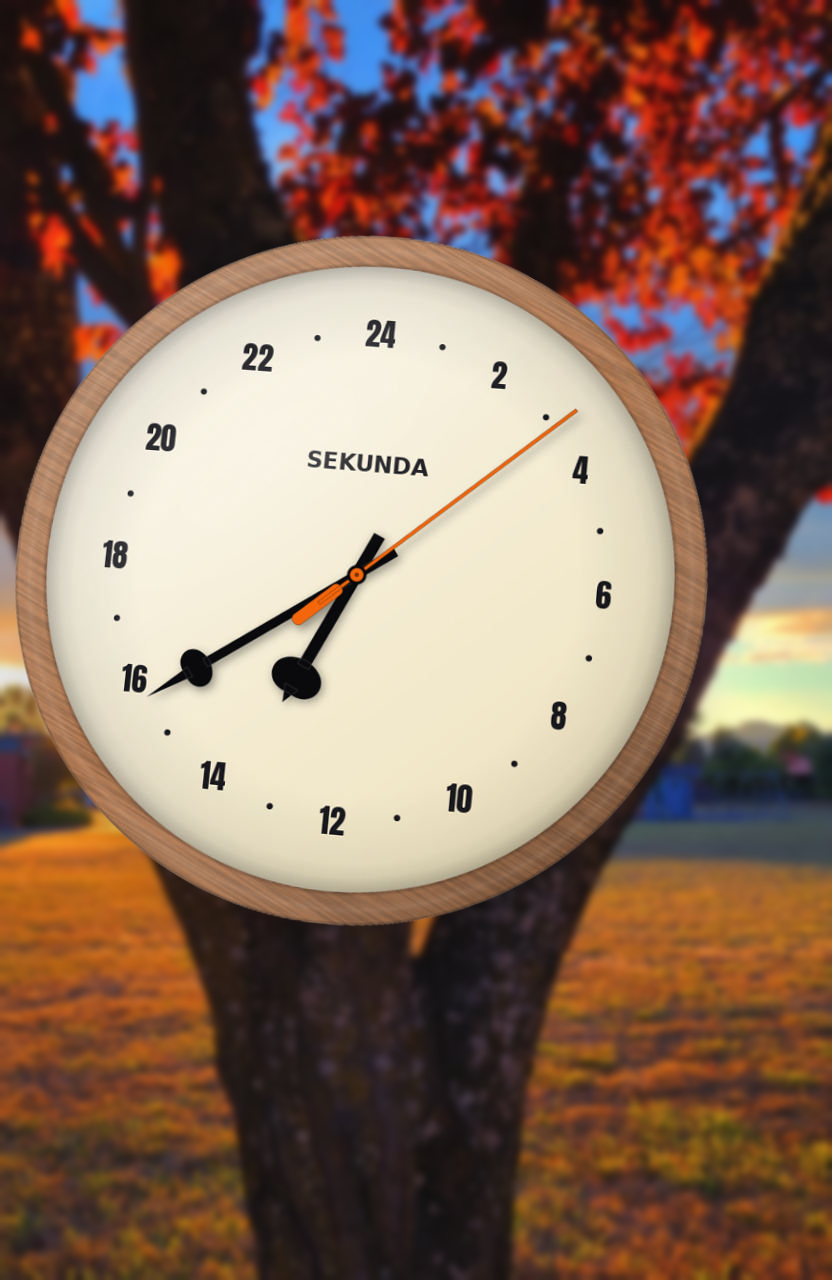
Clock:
13 h 39 min 08 s
